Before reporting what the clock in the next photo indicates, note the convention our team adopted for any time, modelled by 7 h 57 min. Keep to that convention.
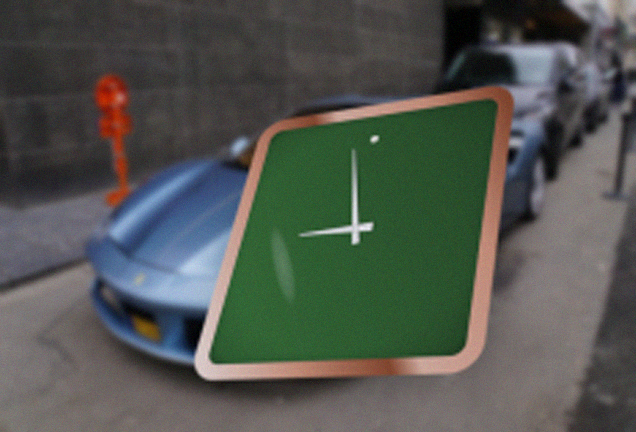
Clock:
8 h 58 min
